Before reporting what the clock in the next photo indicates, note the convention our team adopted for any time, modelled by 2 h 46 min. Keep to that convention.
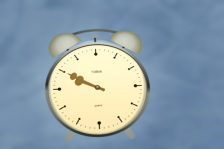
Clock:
9 h 50 min
